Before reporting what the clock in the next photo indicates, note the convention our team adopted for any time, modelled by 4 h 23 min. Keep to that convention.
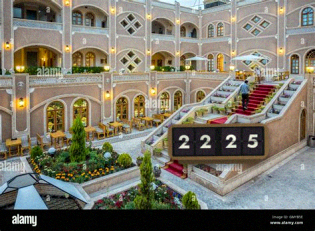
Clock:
22 h 25 min
